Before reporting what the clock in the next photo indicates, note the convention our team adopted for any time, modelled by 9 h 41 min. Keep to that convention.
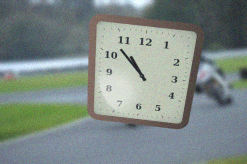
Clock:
10 h 53 min
